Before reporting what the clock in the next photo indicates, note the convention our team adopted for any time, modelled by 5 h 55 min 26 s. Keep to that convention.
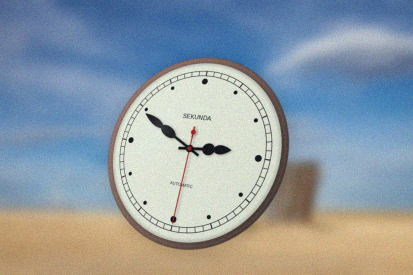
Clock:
2 h 49 min 30 s
